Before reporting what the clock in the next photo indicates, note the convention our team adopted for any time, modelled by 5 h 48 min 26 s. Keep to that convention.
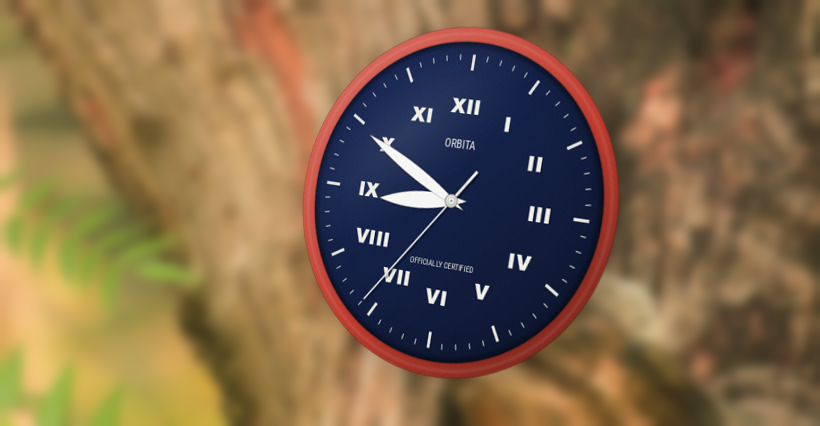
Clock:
8 h 49 min 36 s
